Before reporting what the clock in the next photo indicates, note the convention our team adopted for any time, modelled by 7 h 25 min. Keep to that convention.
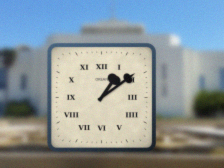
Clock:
1 h 09 min
